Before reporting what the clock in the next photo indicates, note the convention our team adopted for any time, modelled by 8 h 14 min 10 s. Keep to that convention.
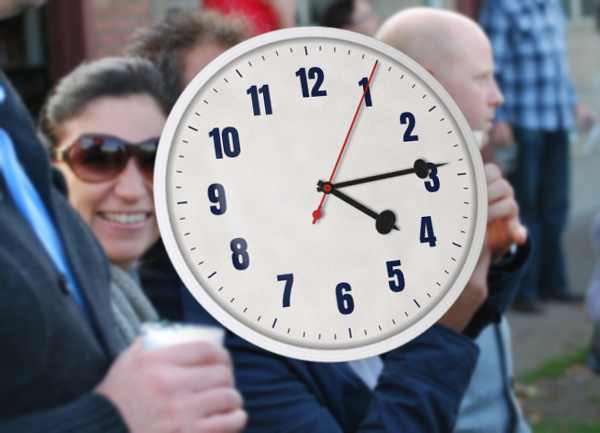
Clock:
4 h 14 min 05 s
